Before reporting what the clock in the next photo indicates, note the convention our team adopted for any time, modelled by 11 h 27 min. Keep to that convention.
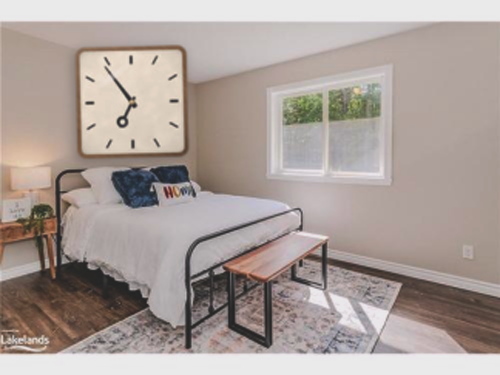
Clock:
6 h 54 min
